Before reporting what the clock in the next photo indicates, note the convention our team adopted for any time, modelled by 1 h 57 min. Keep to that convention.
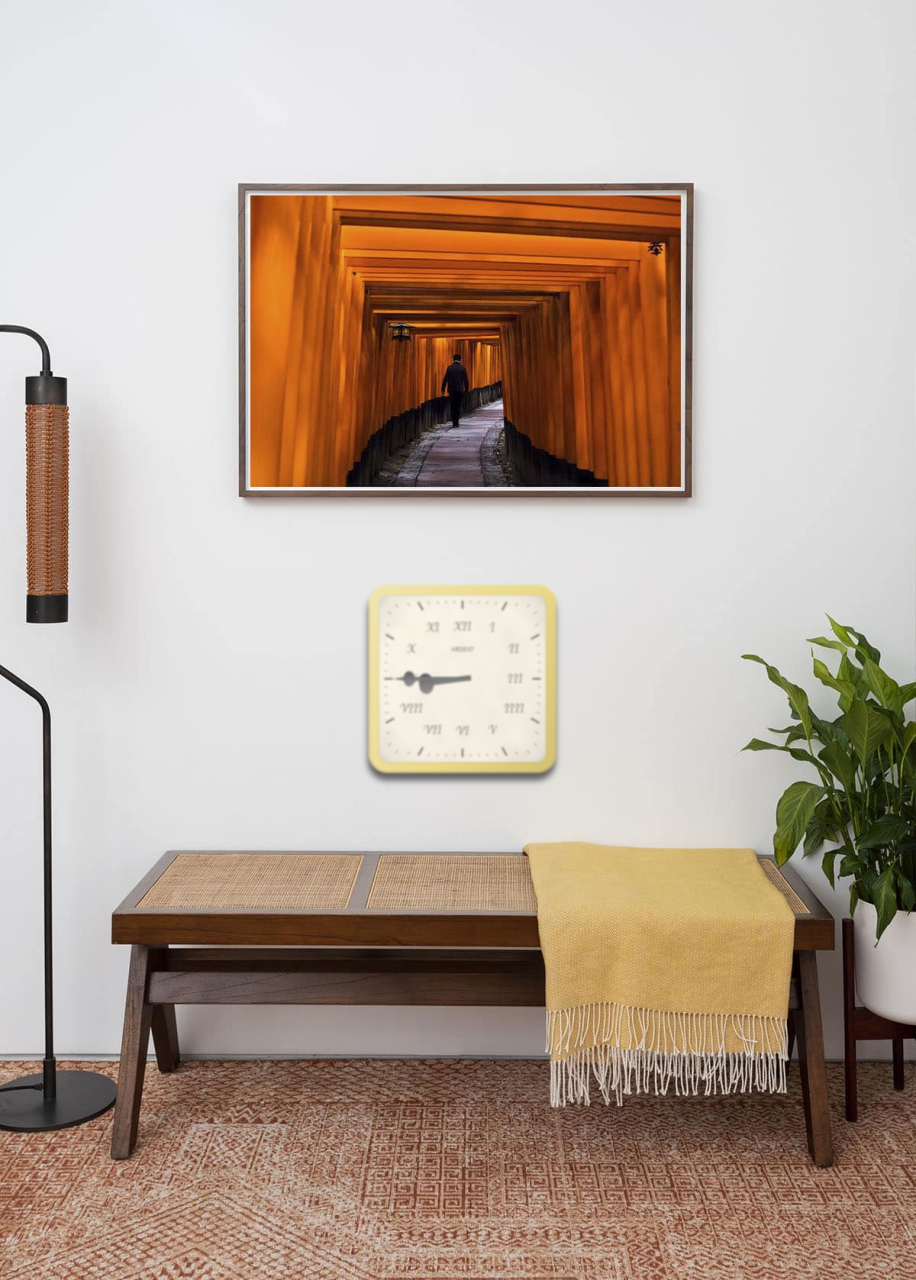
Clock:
8 h 45 min
